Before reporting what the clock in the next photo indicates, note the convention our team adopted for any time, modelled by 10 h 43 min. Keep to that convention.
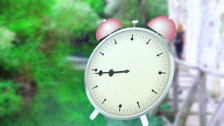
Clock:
8 h 44 min
